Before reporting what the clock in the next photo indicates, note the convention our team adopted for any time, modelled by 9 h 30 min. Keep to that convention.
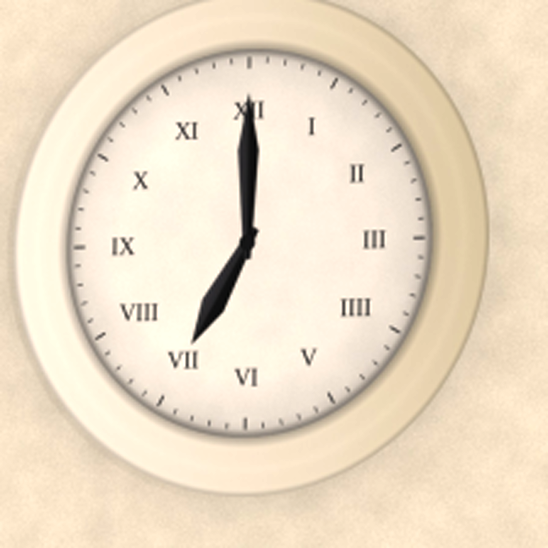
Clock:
7 h 00 min
